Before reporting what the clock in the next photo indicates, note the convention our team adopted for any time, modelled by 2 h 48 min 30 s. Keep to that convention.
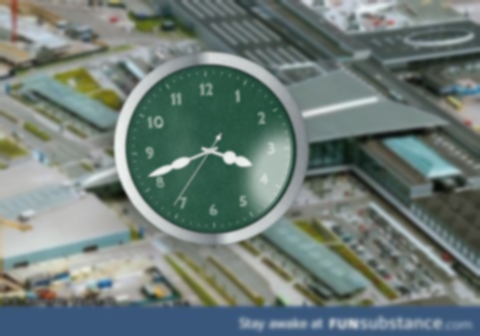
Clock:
3 h 41 min 36 s
